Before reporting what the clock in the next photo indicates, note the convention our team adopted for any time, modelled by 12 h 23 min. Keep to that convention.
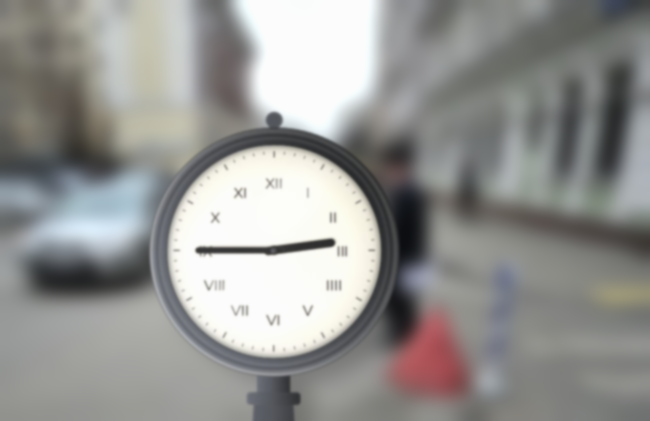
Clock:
2 h 45 min
